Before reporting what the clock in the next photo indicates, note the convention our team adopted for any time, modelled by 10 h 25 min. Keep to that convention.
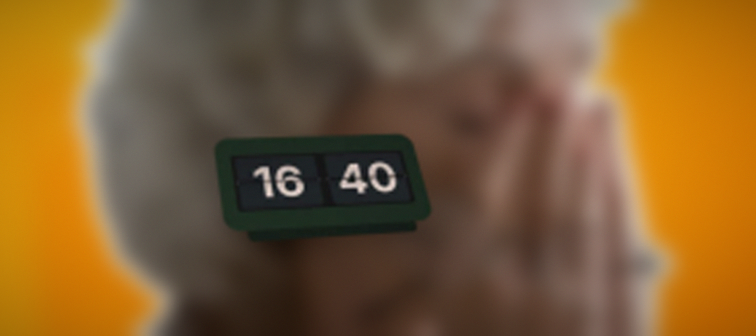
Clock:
16 h 40 min
